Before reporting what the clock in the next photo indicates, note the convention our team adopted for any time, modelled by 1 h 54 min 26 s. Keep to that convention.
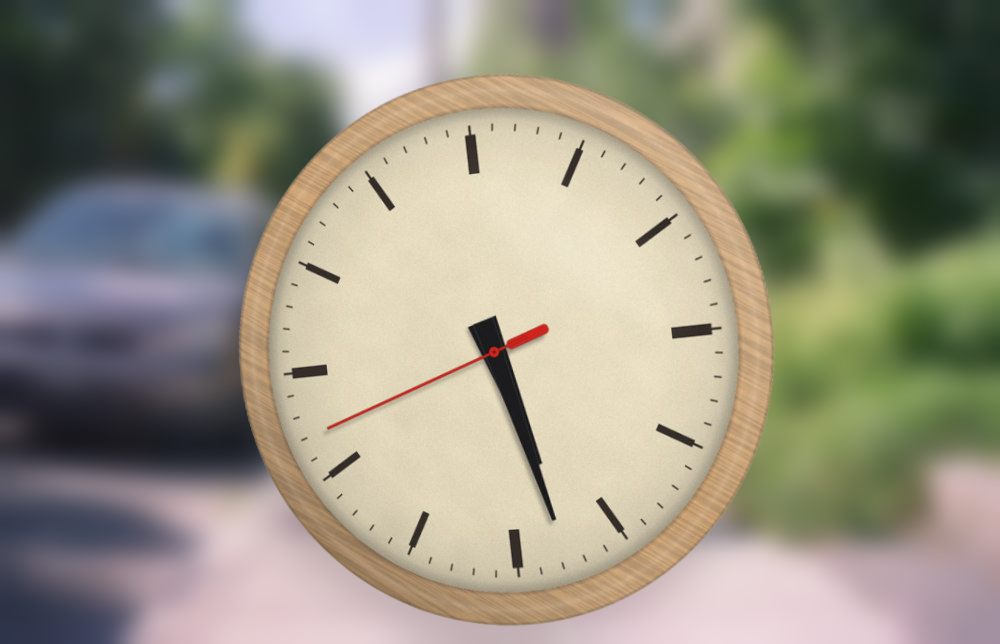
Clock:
5 h 27 min 42 s
